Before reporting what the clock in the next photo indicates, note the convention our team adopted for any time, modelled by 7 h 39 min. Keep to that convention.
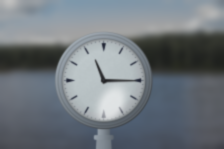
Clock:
11 h 15 min
